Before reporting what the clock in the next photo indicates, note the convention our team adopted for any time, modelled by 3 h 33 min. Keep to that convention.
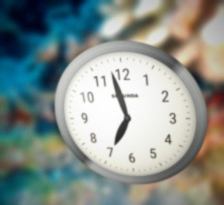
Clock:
6 h 58 min
